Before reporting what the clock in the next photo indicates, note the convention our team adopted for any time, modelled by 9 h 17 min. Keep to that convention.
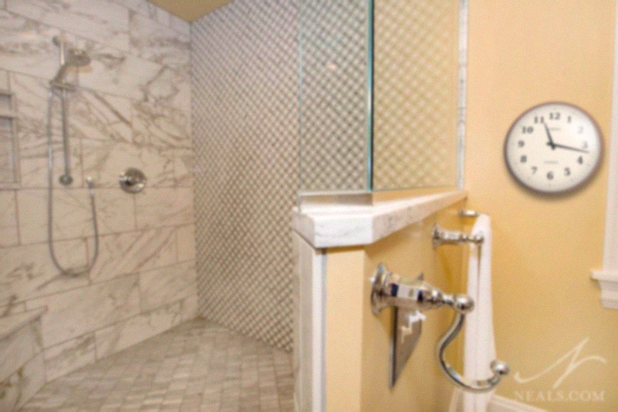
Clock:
11 h 17 min
